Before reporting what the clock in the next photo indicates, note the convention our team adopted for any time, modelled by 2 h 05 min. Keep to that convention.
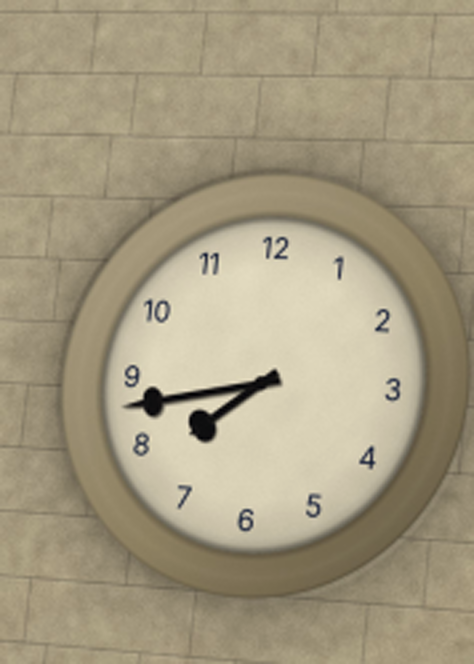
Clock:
7 h 43 min
